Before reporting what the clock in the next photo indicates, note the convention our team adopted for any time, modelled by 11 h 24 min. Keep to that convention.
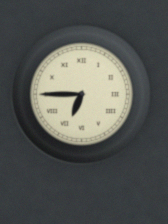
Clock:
6 h 45 min
